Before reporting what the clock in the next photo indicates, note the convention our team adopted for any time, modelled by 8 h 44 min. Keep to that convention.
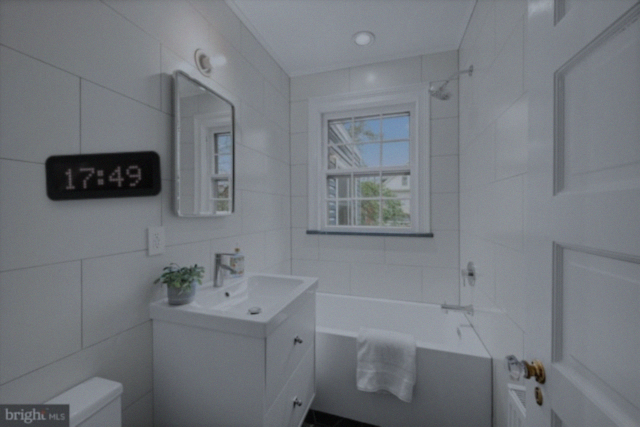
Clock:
17 h 49 min
